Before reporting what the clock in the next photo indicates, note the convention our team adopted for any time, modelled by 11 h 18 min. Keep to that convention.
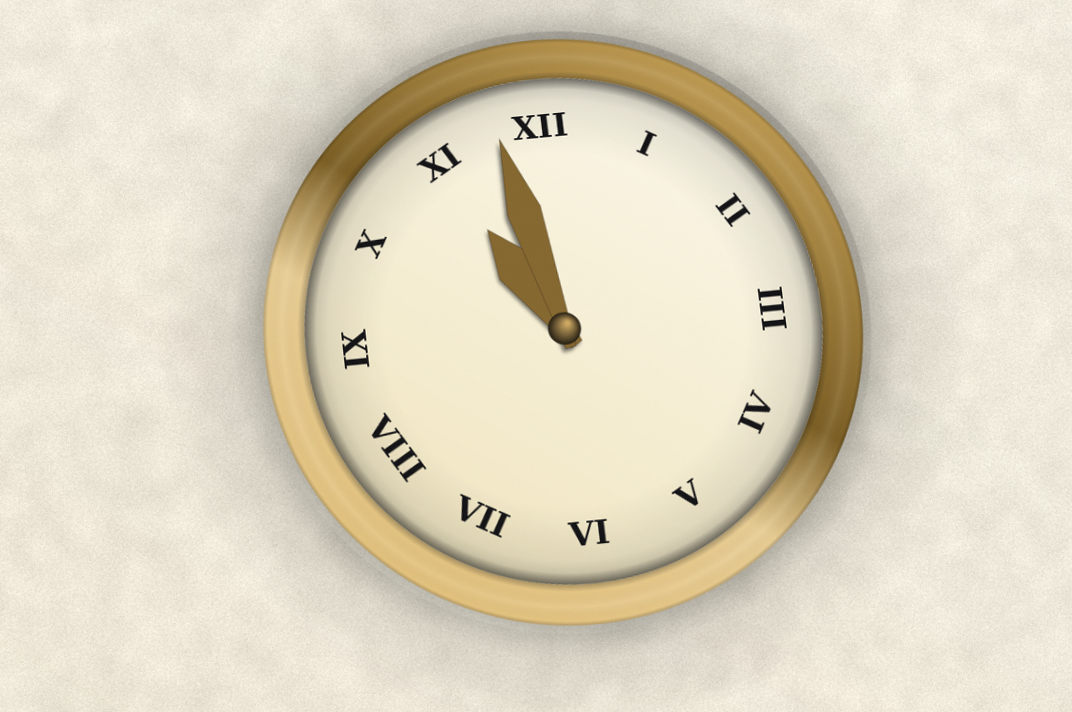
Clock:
10 h 58 min
